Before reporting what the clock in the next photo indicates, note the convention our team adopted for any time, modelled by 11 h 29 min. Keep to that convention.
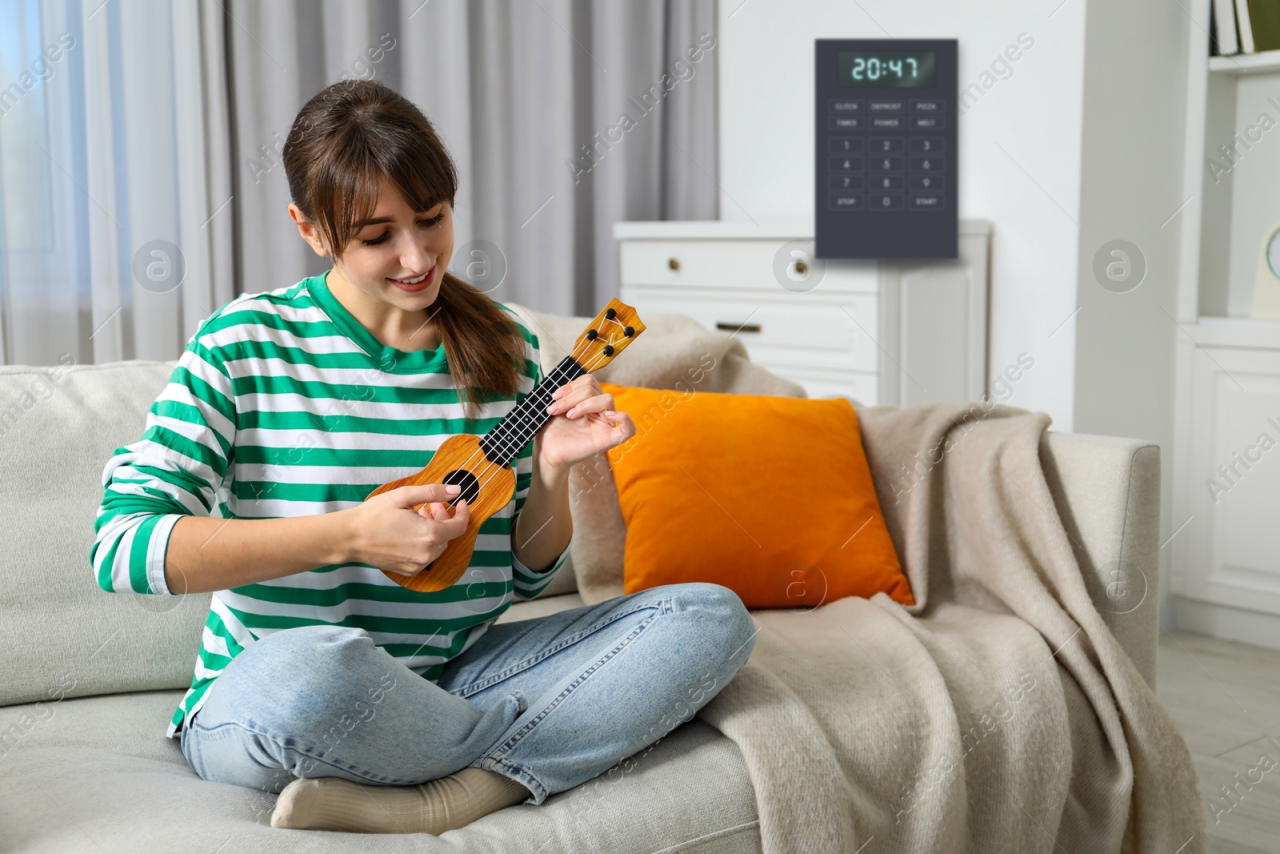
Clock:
20 h 47 min
